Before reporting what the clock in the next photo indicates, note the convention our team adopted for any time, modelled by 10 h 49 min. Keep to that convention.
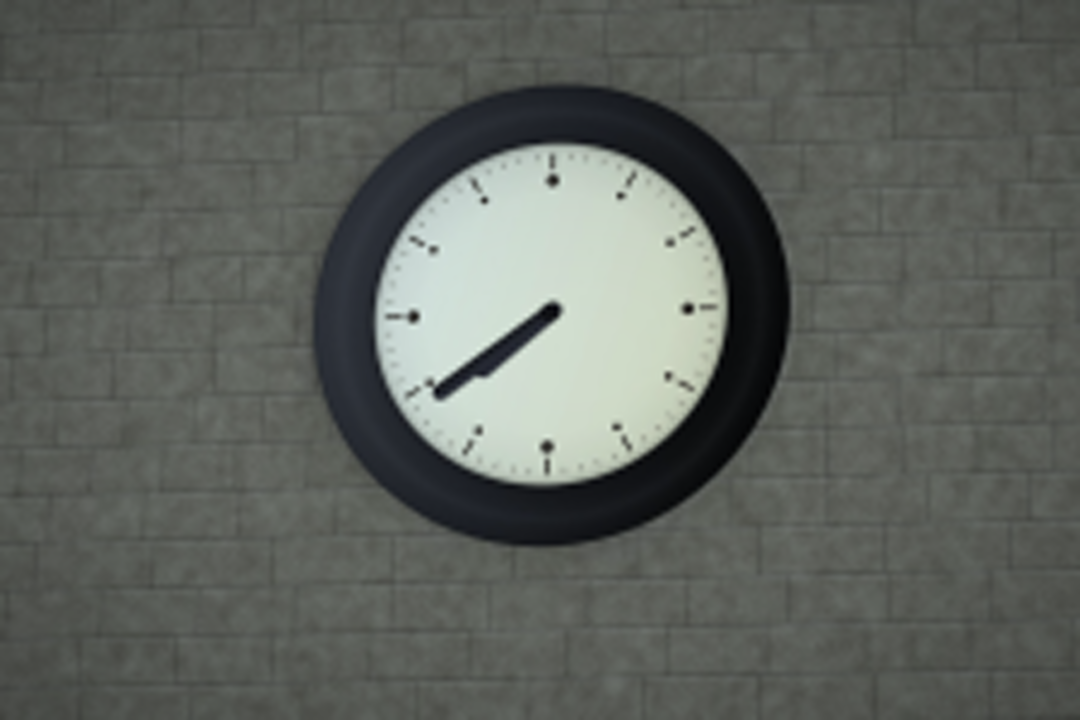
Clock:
7 h 39 min
